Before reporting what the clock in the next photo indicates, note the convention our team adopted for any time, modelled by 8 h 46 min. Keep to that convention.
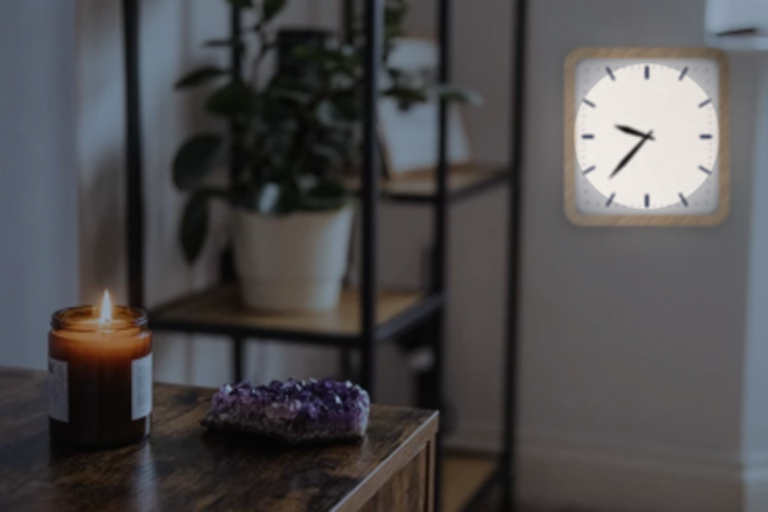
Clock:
9 h 37 min
